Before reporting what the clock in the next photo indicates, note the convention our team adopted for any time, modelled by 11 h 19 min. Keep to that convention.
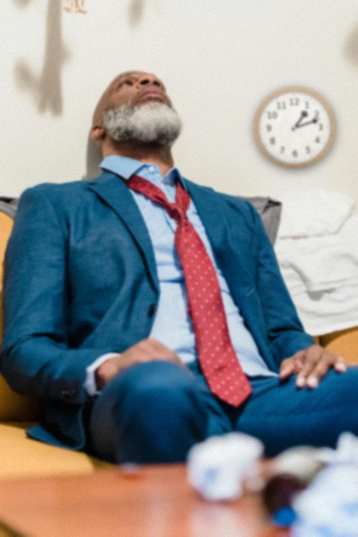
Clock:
1 h 12 min
